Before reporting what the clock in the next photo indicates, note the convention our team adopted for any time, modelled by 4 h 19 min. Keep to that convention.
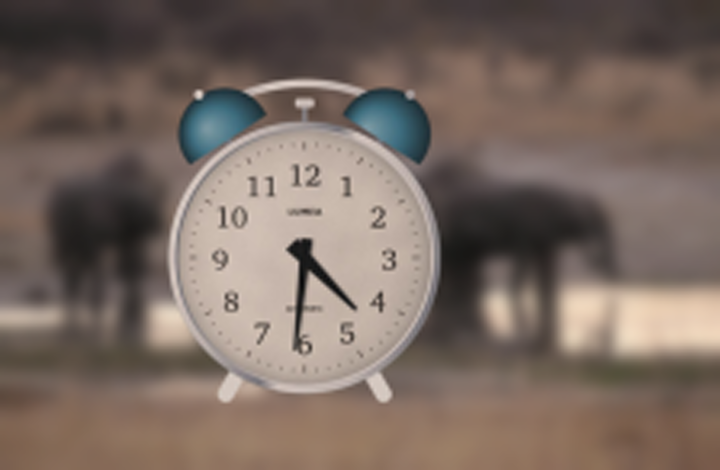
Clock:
4 h 31 min
